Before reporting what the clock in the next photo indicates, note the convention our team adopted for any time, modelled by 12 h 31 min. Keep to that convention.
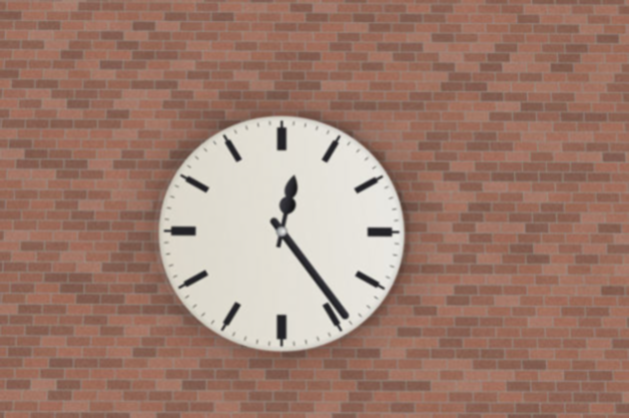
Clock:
12 h 24 min
